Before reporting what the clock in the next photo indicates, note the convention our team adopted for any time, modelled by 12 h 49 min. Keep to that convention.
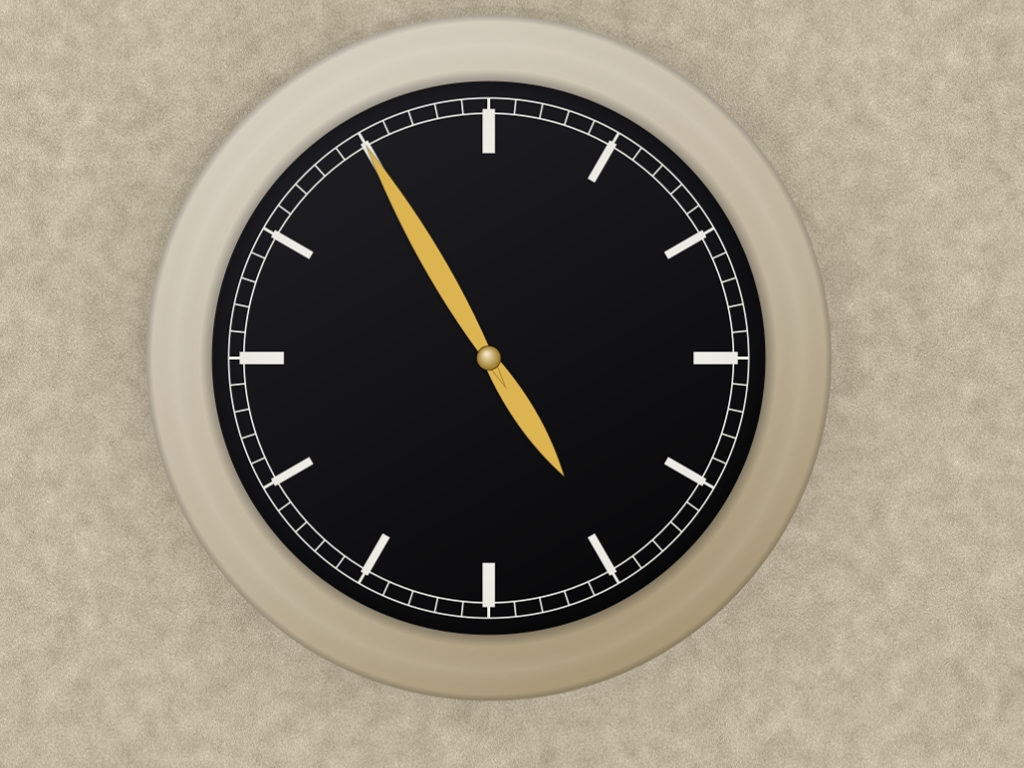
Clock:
4 h 55 min
